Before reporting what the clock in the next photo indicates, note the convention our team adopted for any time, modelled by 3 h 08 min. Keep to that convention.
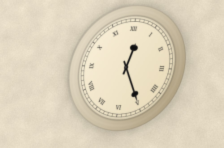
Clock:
12 h 25 min
